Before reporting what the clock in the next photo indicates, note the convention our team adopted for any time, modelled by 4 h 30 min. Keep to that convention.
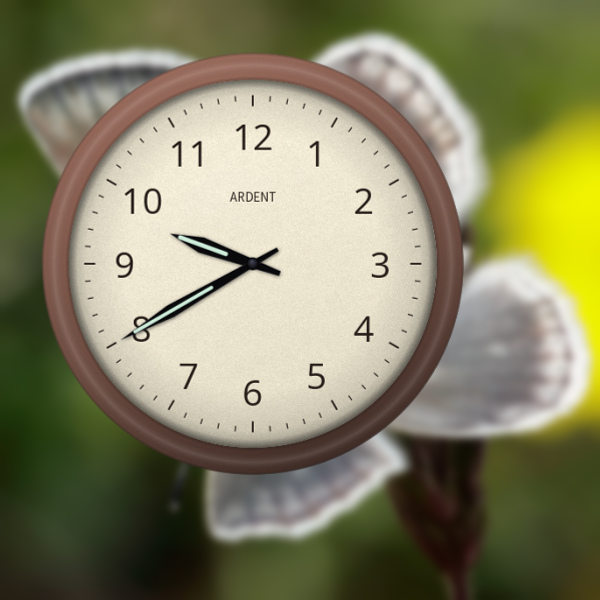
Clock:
9 h 40 min
